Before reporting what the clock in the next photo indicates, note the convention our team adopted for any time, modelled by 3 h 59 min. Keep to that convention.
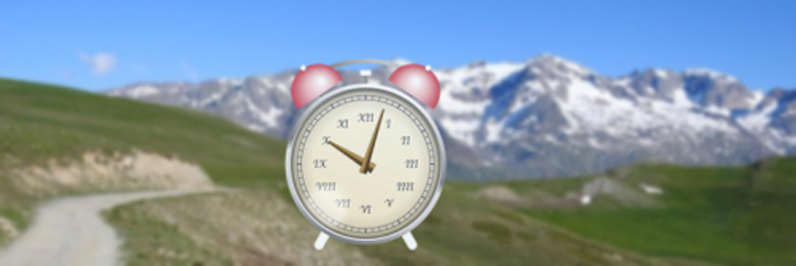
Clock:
10 h 03 min
